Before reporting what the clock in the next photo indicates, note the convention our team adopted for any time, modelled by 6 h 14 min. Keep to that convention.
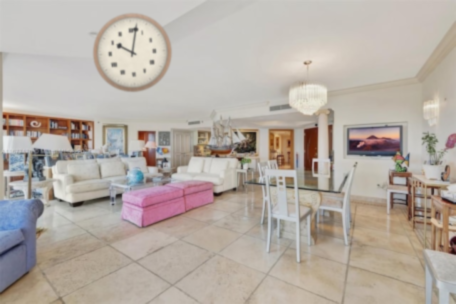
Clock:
10 h 02 min
